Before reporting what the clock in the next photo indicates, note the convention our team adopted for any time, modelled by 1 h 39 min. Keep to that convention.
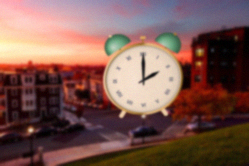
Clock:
2 h 00 min
